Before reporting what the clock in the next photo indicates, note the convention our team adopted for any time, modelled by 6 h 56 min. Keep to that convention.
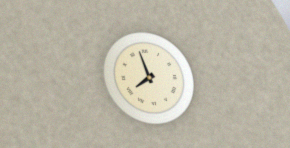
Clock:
7 h 58 min
